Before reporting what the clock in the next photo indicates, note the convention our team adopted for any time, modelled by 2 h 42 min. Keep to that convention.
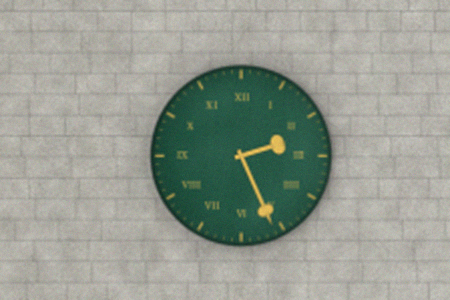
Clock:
2 h 26 min
